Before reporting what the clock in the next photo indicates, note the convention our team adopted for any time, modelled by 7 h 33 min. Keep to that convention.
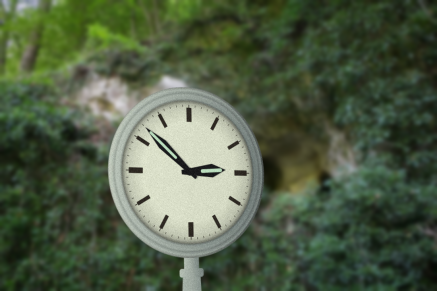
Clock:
2 h 52 min
